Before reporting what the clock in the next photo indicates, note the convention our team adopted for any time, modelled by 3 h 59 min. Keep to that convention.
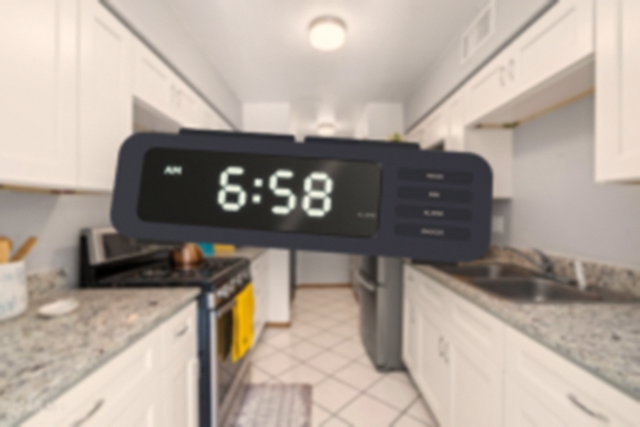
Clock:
6 h 58 min
